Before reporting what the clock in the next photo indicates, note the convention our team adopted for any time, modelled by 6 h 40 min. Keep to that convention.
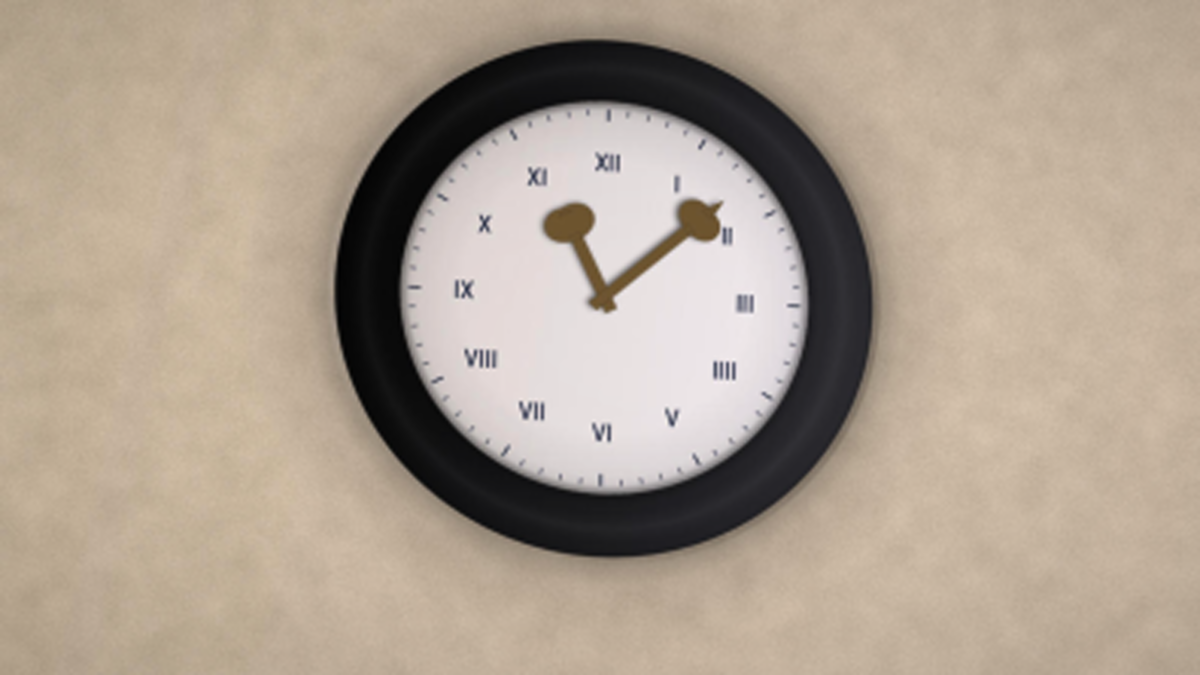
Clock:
11 h 08 min
